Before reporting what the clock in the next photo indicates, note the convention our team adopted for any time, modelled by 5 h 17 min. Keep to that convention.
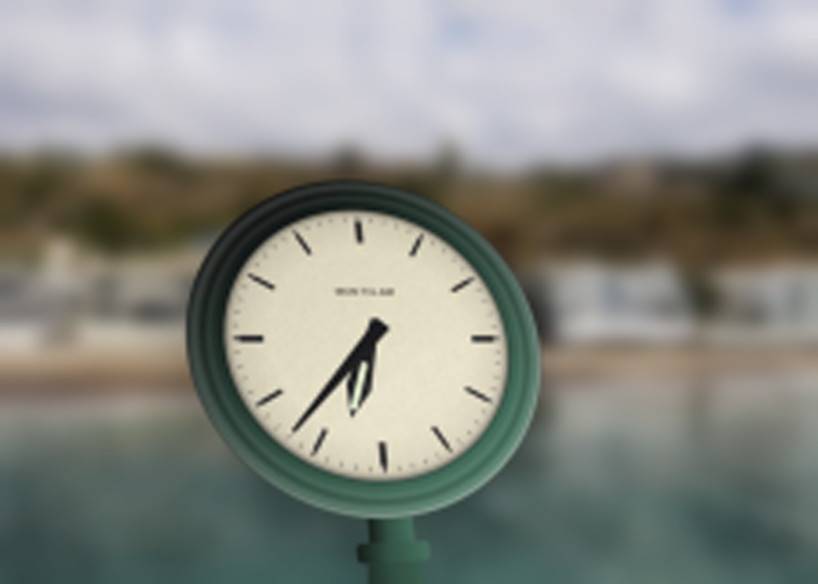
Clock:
6 h 37 min
